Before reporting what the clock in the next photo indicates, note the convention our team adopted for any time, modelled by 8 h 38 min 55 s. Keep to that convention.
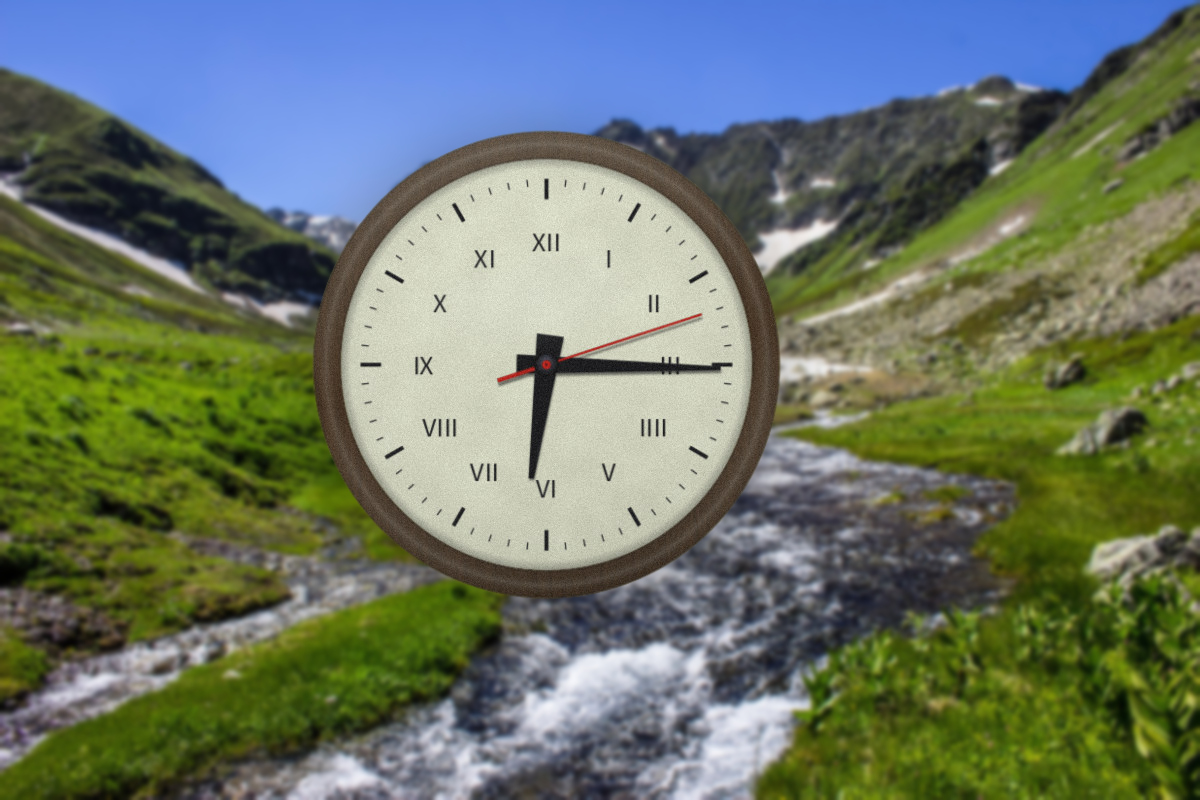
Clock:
6 h 15 min 12 s
